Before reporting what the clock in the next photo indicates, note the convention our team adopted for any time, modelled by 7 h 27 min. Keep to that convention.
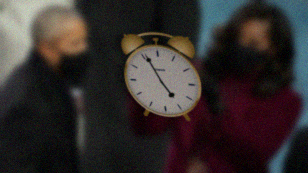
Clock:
4 h 56 min
